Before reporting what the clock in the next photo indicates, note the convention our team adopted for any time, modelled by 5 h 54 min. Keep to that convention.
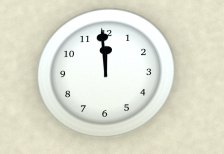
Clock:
11 h 59 min
